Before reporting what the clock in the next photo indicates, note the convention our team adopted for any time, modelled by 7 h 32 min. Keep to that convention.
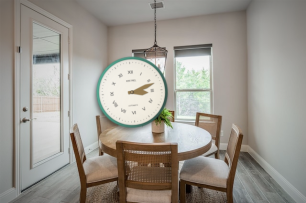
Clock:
3 h 12 min
